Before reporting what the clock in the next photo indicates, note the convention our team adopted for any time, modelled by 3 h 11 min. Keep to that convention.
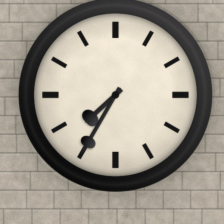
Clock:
7 h 35 min
